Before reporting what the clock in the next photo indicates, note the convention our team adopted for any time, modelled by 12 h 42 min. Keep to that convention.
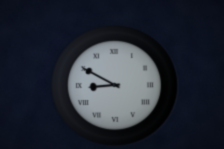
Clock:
8 h 50 min
